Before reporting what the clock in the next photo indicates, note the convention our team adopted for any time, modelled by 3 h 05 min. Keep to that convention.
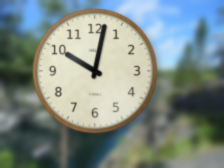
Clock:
10 h 02 min
